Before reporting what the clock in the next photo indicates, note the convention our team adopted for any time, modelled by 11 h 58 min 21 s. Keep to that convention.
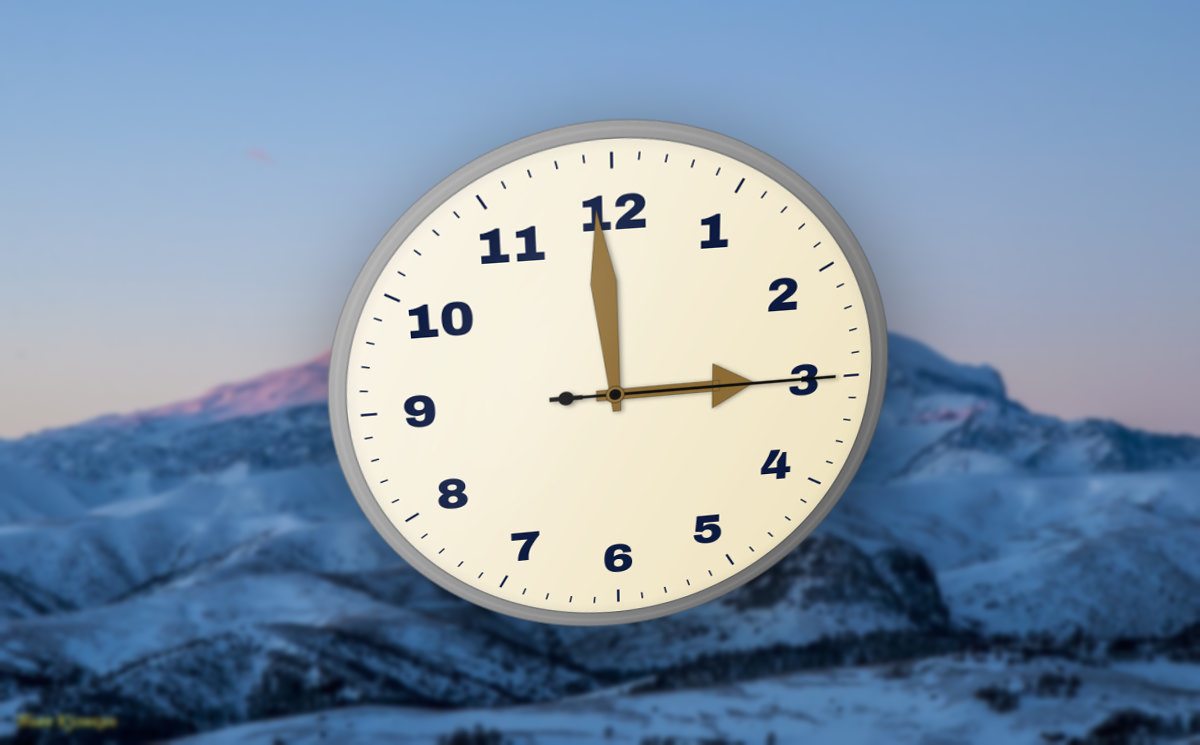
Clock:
2 h 59 min 15 s
